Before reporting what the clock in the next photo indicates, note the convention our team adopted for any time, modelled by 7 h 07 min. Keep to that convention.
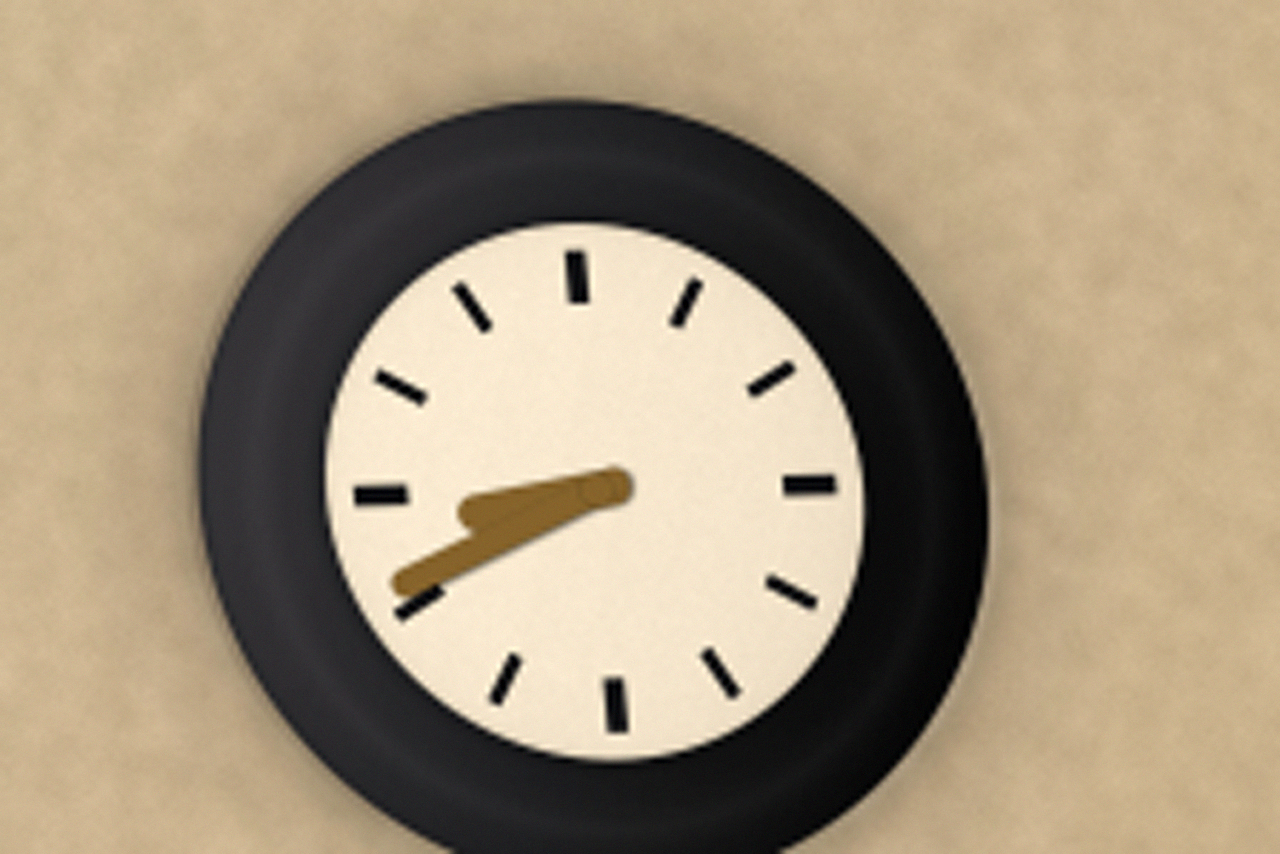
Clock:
8 h 41 min
